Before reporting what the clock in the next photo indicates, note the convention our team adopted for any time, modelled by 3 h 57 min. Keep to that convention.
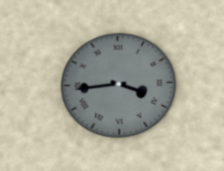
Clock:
3 h 44 min
